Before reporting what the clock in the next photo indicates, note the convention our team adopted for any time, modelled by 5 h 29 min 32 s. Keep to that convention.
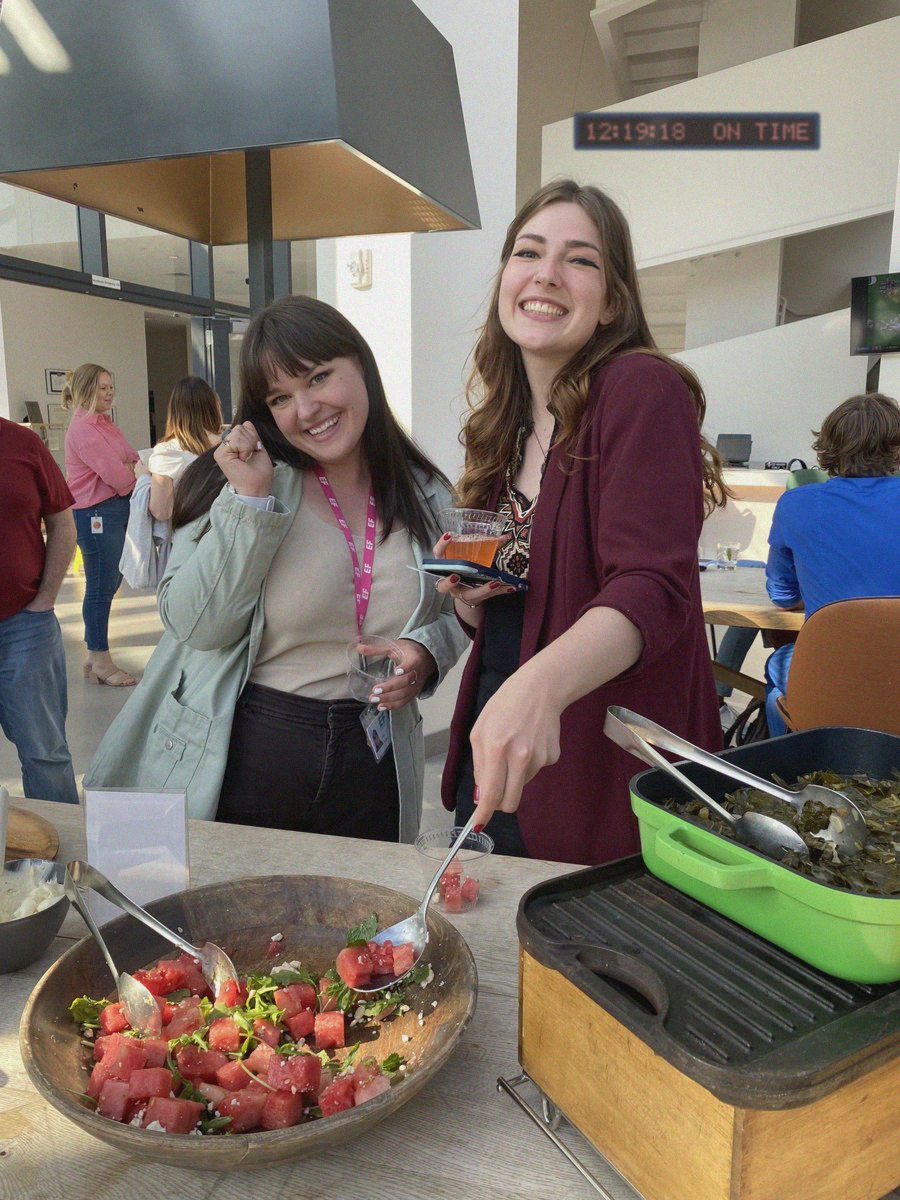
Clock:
12 h 19 min 18 s
